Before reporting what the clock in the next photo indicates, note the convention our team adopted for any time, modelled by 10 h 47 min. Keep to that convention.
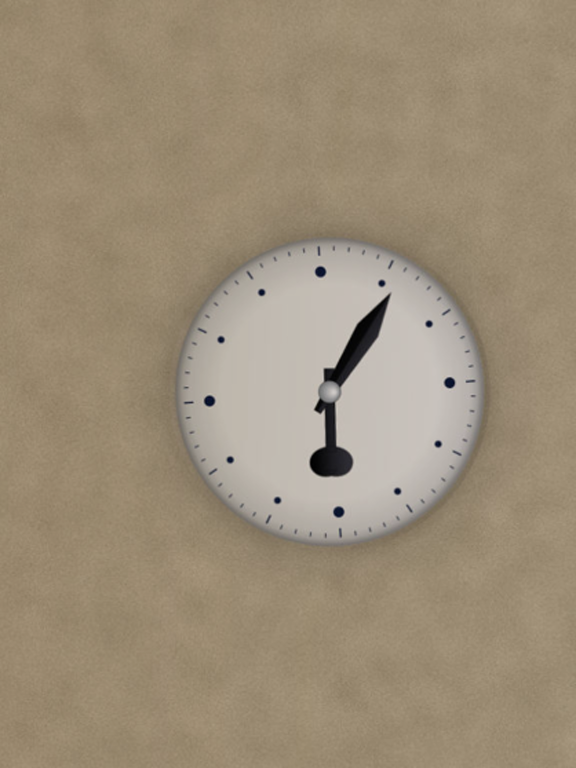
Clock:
6 h 06 min
